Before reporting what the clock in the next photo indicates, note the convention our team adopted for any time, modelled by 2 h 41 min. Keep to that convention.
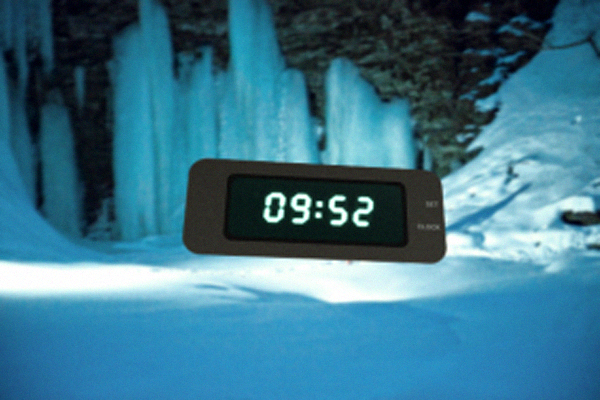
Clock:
9 h 52 min
